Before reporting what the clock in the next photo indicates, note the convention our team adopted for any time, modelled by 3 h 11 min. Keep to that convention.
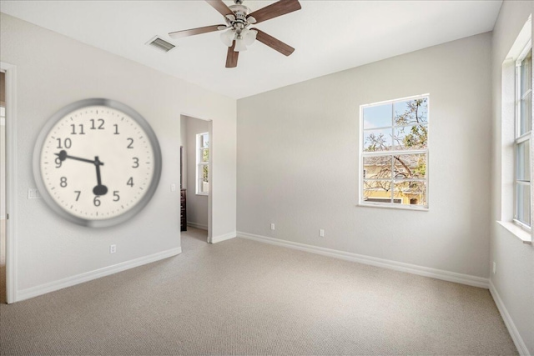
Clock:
5 h 47 min
